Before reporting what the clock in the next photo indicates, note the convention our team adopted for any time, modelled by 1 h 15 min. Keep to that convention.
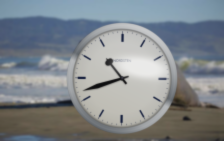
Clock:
10 h 42 min
